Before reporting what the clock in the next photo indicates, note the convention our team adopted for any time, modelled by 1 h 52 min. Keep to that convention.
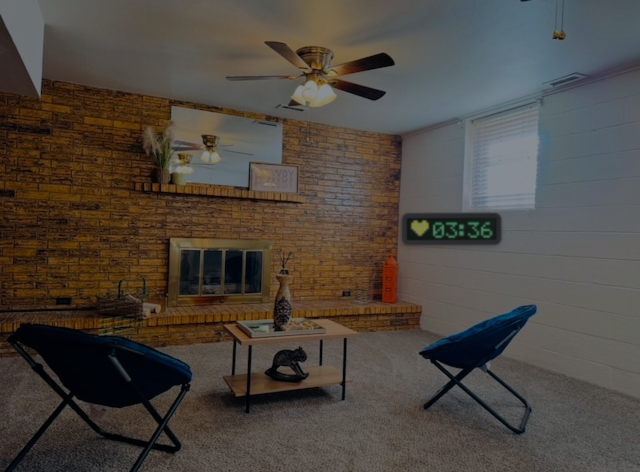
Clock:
3 h 36 min
